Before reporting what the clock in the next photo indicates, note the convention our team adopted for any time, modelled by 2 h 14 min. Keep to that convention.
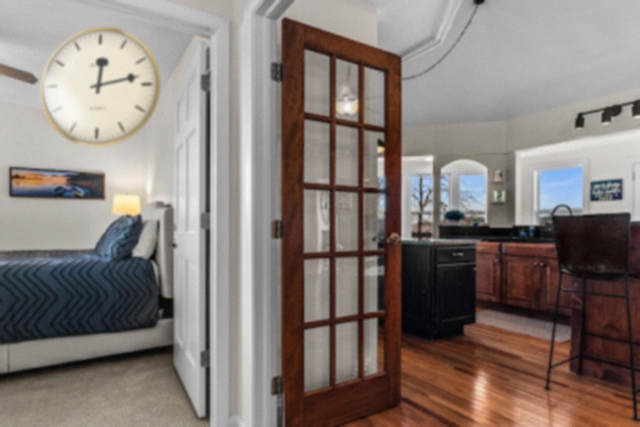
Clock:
12 h 13 min
